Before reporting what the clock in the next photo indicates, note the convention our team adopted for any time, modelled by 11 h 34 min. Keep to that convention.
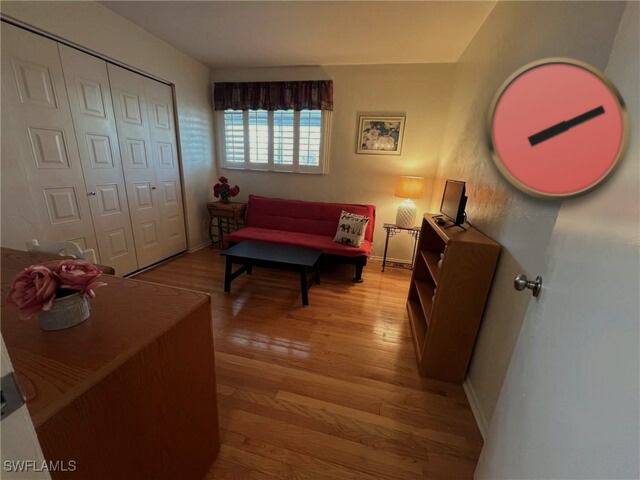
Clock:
8 h 11 min
